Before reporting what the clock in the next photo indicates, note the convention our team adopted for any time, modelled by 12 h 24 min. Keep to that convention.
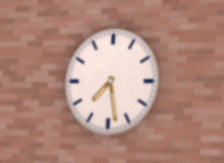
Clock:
7 h 28 min
